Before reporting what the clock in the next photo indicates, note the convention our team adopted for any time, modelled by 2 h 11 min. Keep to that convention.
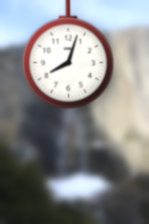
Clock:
8 h 03 min
